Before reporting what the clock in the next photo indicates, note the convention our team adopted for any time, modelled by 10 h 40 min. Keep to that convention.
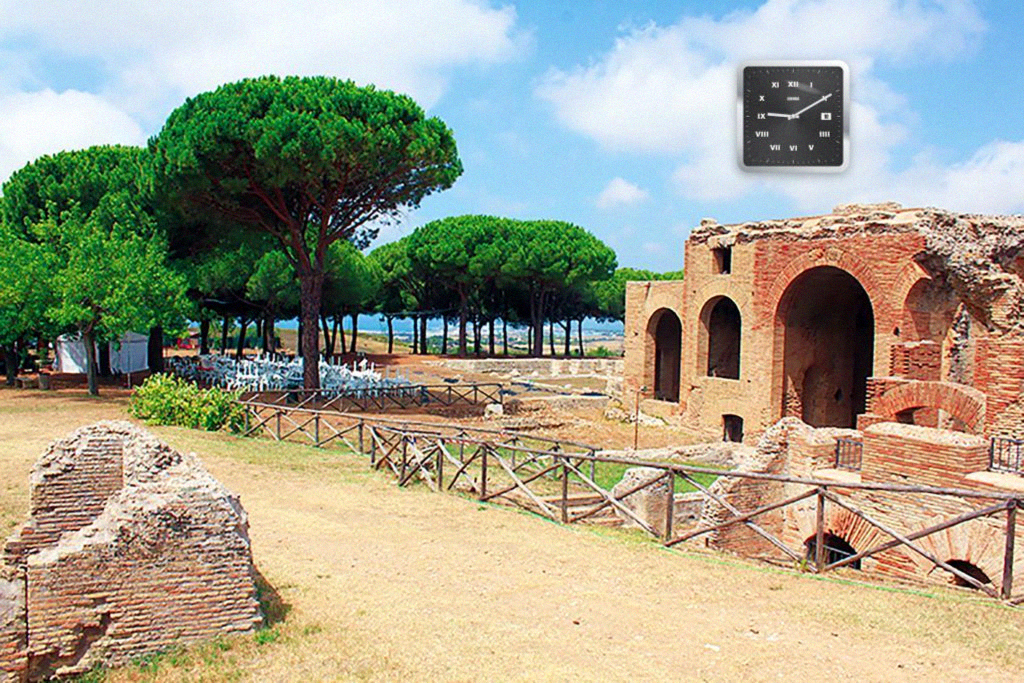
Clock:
9 h 10 min
